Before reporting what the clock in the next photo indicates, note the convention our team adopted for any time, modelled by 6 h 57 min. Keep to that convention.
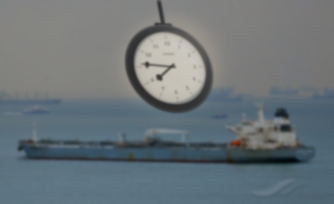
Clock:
7 h 46 min
